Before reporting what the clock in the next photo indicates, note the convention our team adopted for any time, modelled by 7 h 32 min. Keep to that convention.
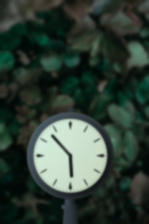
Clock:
5 h 53 min
